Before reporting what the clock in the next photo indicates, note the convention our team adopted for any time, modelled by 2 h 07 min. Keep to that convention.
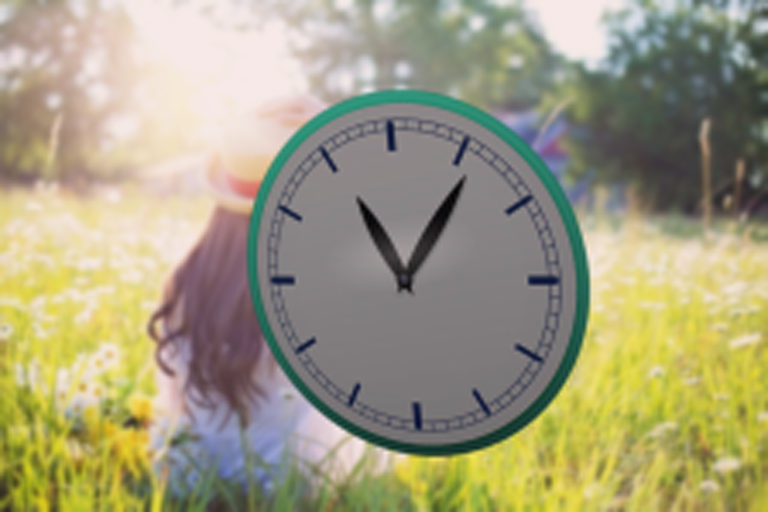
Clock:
11 h 06 min
